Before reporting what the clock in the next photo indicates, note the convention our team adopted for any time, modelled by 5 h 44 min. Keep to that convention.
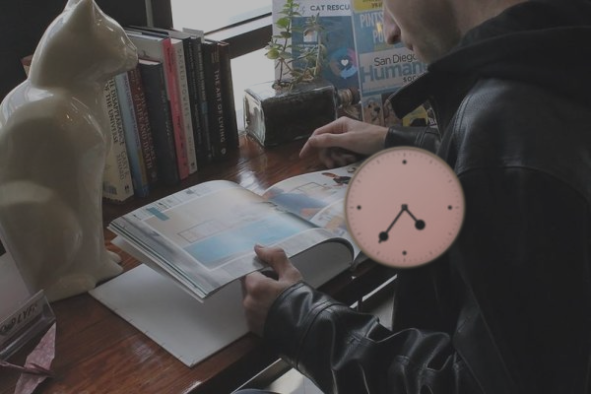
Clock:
4 h 36 min
